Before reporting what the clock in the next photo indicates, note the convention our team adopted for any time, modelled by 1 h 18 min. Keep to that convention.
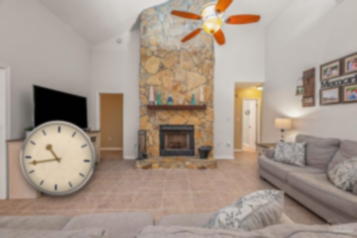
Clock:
10 h 43 min
